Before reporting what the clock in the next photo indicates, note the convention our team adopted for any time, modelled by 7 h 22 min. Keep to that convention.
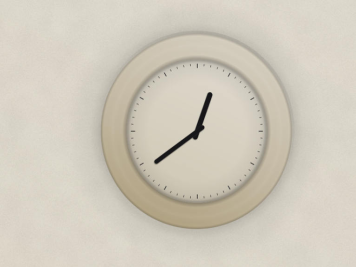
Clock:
12 h 39 min
